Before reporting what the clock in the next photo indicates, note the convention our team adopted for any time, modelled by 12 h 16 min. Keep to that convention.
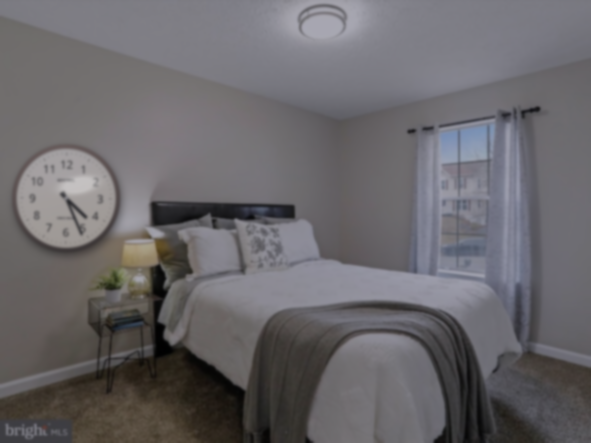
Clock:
4 h 26 min
